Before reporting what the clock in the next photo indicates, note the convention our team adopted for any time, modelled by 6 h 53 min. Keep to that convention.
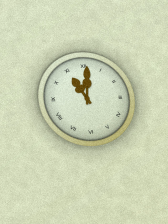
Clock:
11 h 01 min
